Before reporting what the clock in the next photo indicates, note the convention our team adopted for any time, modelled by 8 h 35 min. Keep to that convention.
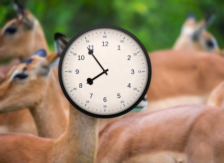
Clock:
7 h 54 min
